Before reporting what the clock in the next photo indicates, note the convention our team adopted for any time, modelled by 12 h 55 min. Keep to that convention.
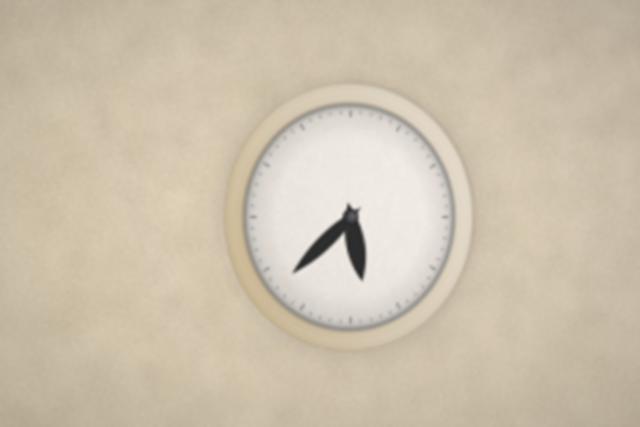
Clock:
5 h 38 min
